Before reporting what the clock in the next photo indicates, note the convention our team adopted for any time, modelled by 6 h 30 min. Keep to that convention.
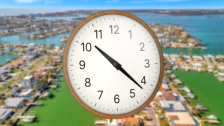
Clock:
10 h 22 min
